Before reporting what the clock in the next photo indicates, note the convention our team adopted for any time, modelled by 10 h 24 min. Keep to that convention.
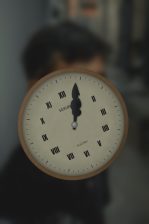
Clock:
1 h 04 min
